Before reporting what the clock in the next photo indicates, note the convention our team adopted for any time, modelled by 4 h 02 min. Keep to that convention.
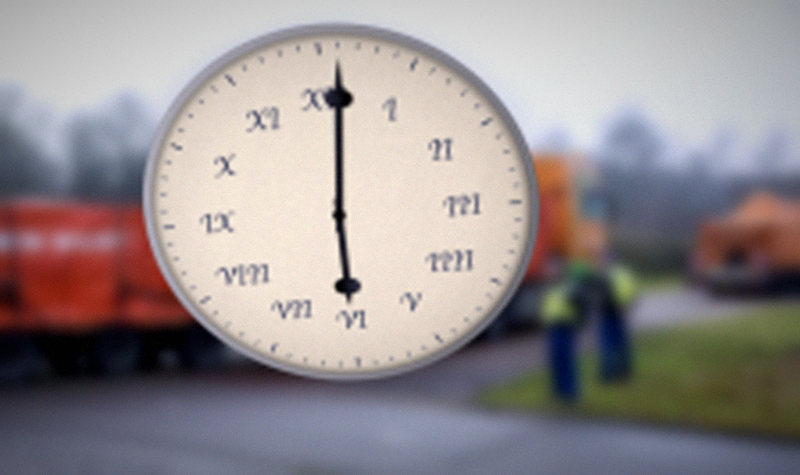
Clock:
6 h 01 min
